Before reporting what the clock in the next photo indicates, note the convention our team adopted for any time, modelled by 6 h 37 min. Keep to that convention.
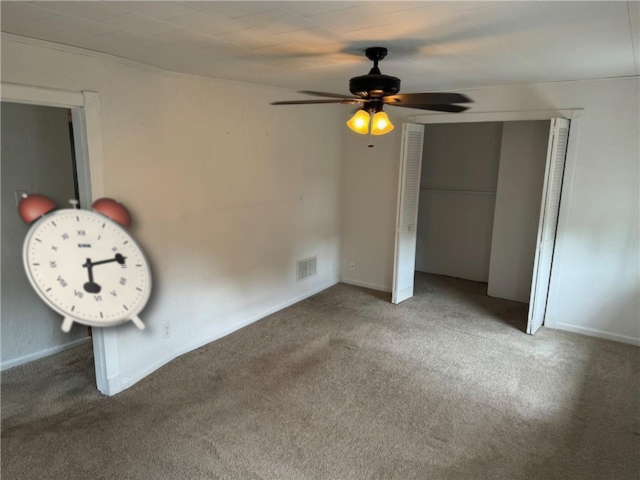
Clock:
6 h 13 min
